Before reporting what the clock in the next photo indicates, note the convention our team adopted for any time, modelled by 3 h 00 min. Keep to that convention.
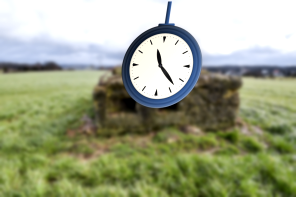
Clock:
11 h 23 min
